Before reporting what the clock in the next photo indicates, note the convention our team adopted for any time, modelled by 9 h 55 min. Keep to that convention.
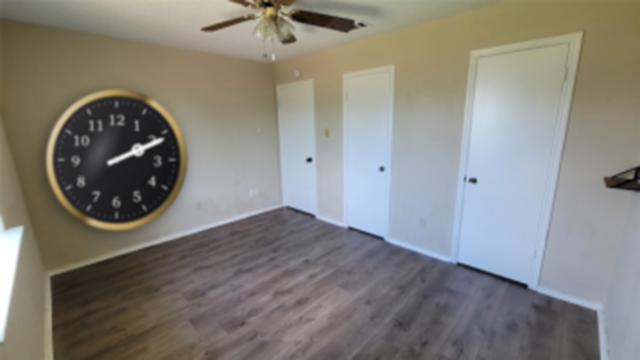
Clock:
2 h 11 min
